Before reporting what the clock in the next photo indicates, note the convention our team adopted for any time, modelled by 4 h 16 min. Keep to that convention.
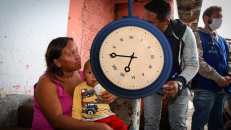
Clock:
6 h 46 min
